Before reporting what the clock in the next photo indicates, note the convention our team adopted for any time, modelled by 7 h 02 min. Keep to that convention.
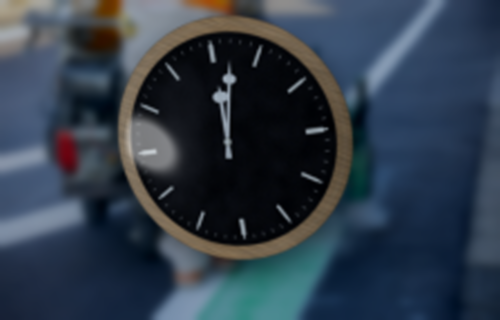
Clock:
12 h 02 min
